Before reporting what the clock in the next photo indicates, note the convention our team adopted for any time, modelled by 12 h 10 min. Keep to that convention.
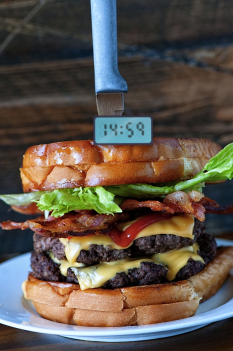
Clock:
14 h 59 min
